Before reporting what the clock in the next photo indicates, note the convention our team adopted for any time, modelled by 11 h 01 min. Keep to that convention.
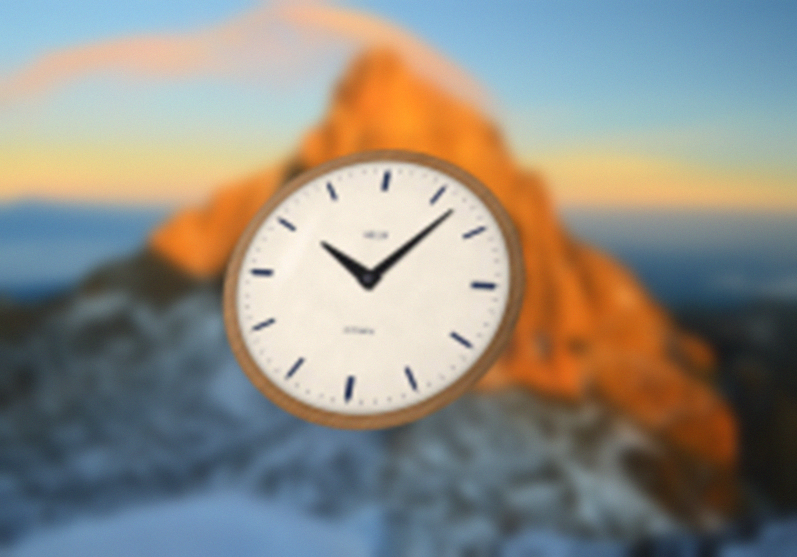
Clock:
10 h 07 min
